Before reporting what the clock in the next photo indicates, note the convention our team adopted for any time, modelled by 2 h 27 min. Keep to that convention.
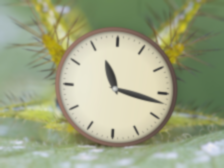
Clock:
11 h 17 min
